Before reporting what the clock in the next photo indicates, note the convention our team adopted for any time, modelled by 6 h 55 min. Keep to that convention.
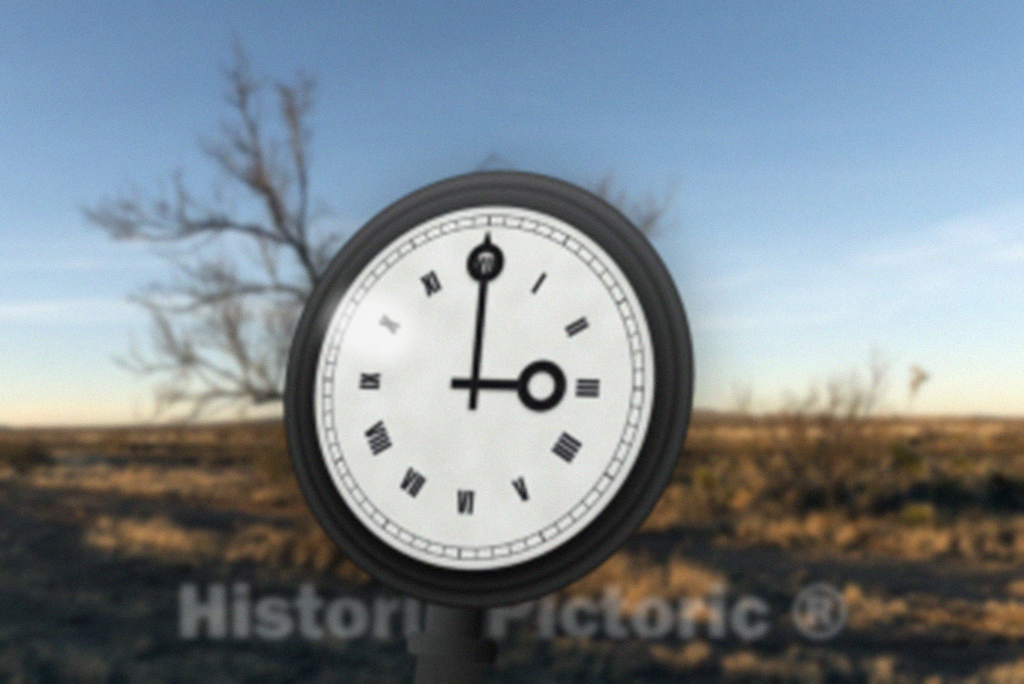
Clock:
3 h 00 min
